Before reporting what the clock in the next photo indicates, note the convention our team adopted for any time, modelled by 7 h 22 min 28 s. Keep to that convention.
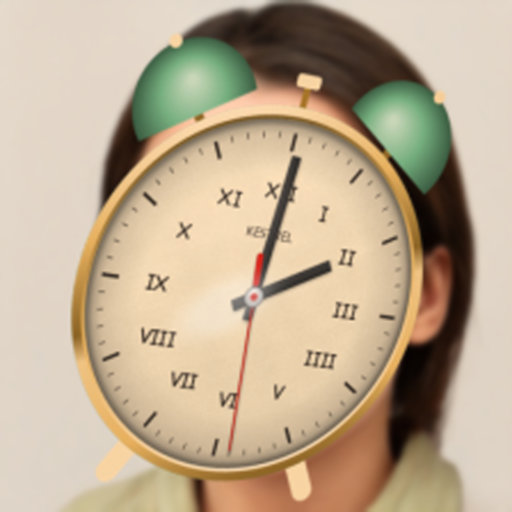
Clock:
2 h 00 min 29 s
